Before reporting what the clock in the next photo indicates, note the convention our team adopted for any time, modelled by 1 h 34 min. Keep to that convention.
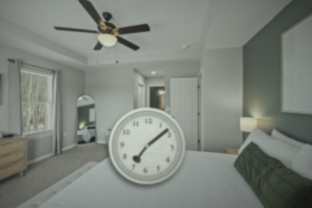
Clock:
7 h 08 min
